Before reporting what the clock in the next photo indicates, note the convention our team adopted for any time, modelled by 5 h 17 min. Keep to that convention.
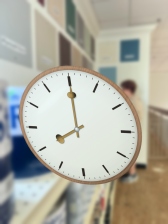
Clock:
8 h 00 min
